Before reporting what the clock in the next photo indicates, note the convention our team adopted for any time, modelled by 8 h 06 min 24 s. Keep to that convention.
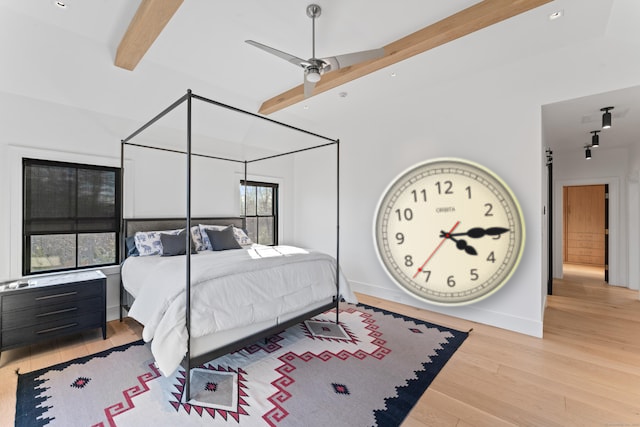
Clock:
4 h 14 min 37 s
